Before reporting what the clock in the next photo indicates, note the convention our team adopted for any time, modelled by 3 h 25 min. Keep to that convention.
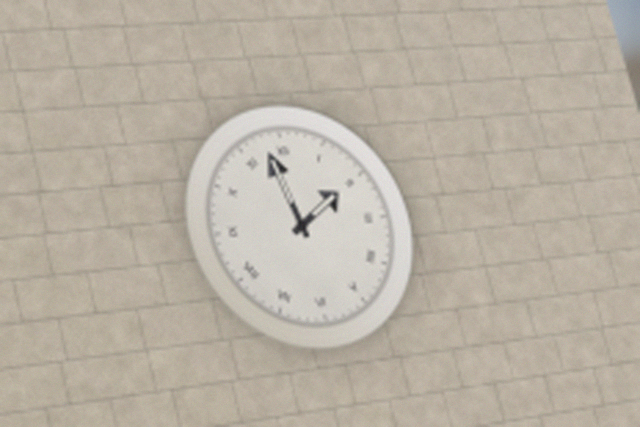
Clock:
1 h 58 min
